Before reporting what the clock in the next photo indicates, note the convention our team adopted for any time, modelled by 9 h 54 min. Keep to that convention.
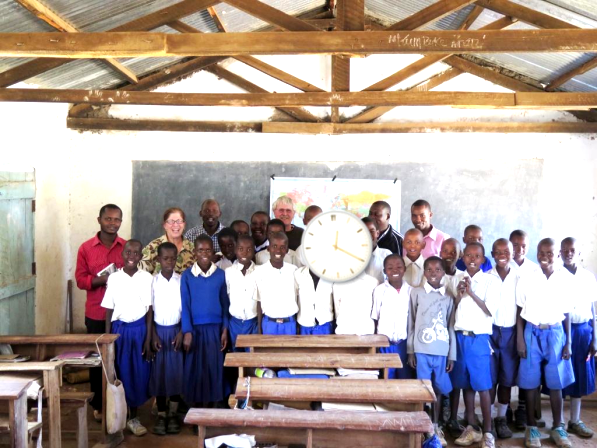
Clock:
12 h 20 min
